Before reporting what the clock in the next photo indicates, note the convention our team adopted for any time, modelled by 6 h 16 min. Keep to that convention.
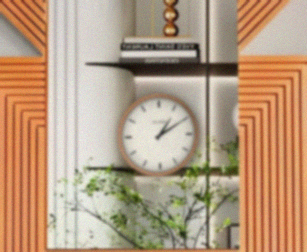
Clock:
1 h 10 min
